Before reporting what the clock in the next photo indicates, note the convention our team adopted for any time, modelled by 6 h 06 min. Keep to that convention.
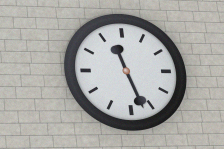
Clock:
11 h 27 min
